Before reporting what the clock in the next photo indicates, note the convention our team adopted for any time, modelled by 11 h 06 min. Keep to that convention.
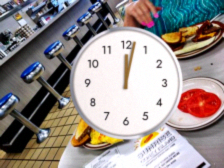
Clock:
12 h 02 min
